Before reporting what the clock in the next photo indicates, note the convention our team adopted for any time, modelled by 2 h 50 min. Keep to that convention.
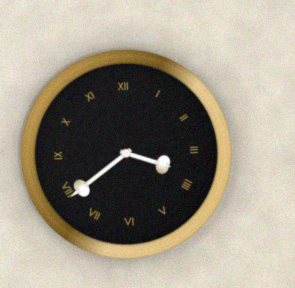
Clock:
3 h 39 min
